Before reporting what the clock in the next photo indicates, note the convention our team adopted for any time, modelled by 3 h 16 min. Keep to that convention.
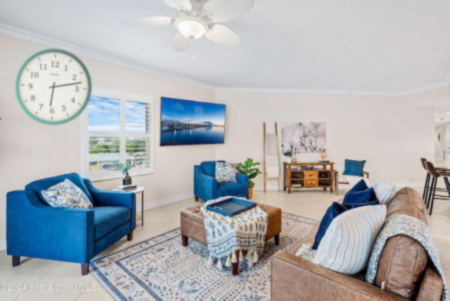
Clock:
6 h 13 min
